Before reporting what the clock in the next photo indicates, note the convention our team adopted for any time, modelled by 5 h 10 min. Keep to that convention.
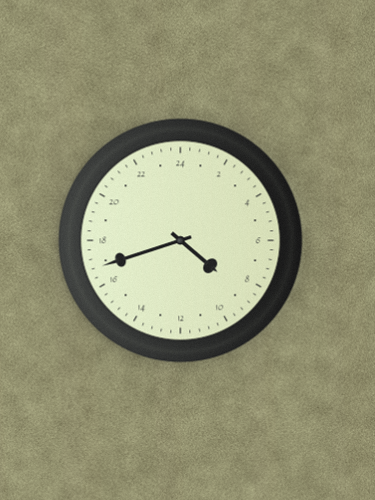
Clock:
8 h 42 min
